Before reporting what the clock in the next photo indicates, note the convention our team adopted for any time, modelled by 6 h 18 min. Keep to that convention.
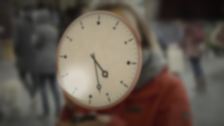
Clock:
4 h 27 min
